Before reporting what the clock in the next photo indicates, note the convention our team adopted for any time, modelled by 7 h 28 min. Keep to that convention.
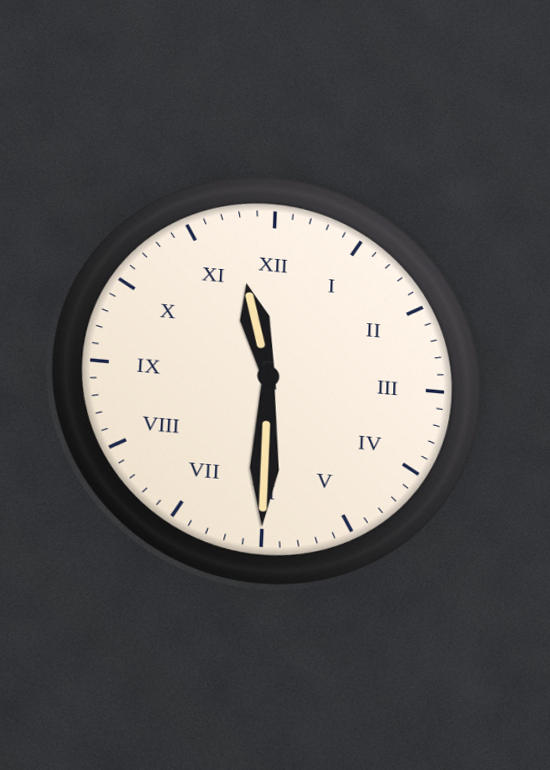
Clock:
11 h 30 min
